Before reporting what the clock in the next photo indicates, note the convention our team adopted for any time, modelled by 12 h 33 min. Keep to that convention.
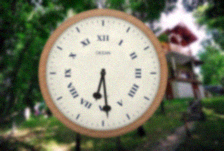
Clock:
6 h 29 min
